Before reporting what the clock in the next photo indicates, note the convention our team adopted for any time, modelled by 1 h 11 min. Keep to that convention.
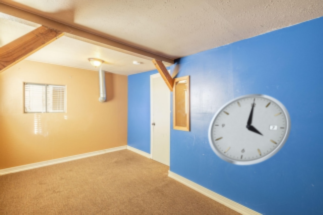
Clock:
4 h 00 min
